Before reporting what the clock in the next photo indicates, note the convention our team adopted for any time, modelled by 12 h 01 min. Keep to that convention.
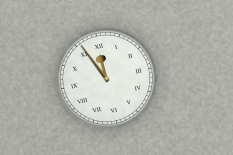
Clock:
11 h 56 min
